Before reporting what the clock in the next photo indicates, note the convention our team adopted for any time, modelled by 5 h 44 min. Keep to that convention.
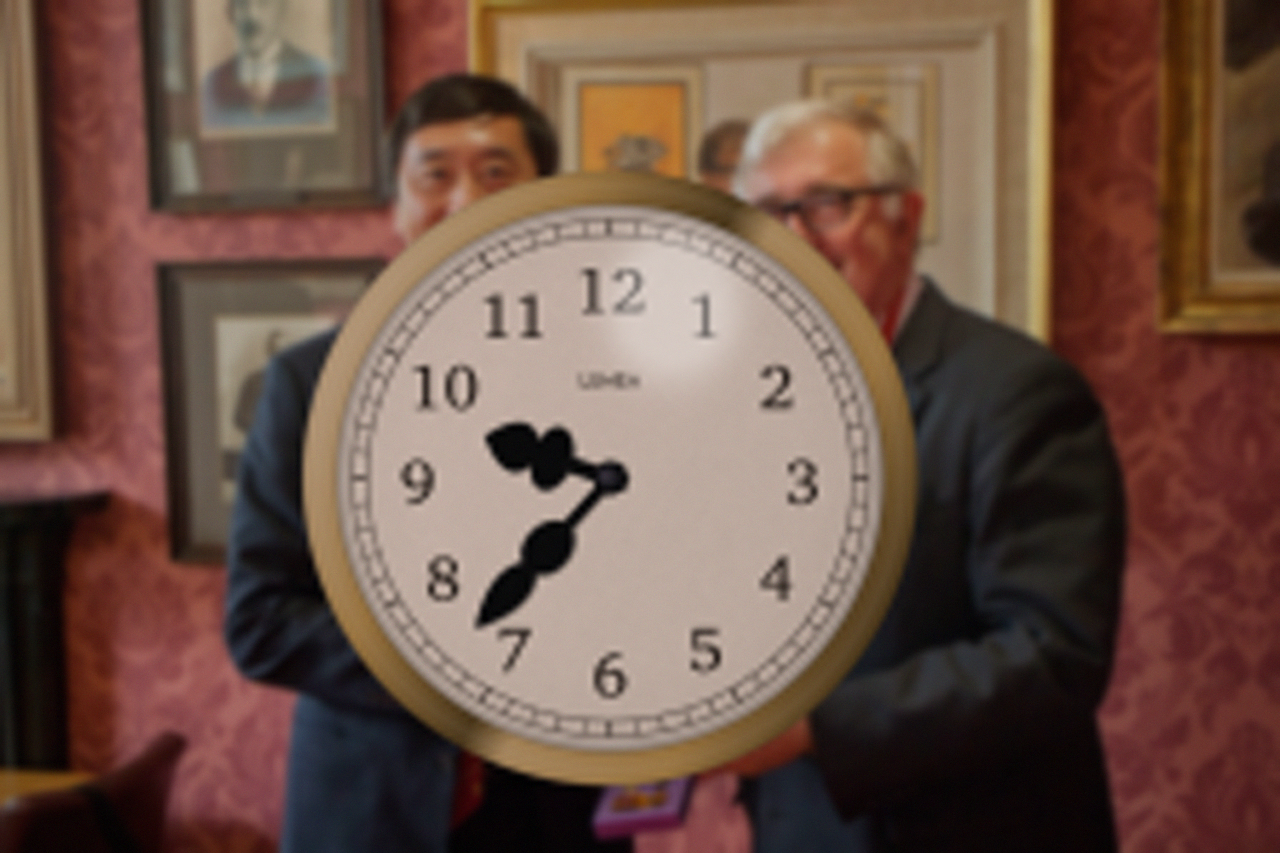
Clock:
9 h 37 min
